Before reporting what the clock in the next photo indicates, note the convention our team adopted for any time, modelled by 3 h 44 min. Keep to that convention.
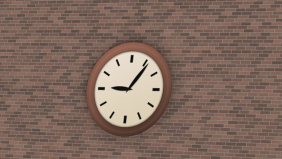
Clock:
9 h 06 min
